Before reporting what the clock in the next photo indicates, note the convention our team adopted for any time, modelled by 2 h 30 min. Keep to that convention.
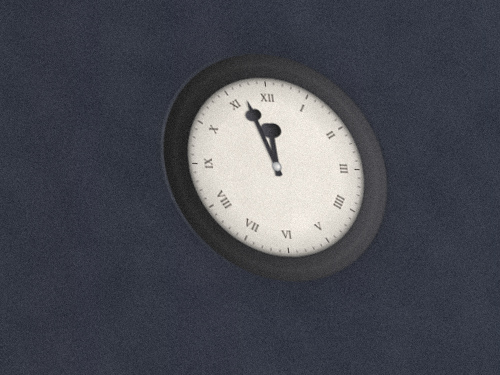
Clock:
11 h 57 min
